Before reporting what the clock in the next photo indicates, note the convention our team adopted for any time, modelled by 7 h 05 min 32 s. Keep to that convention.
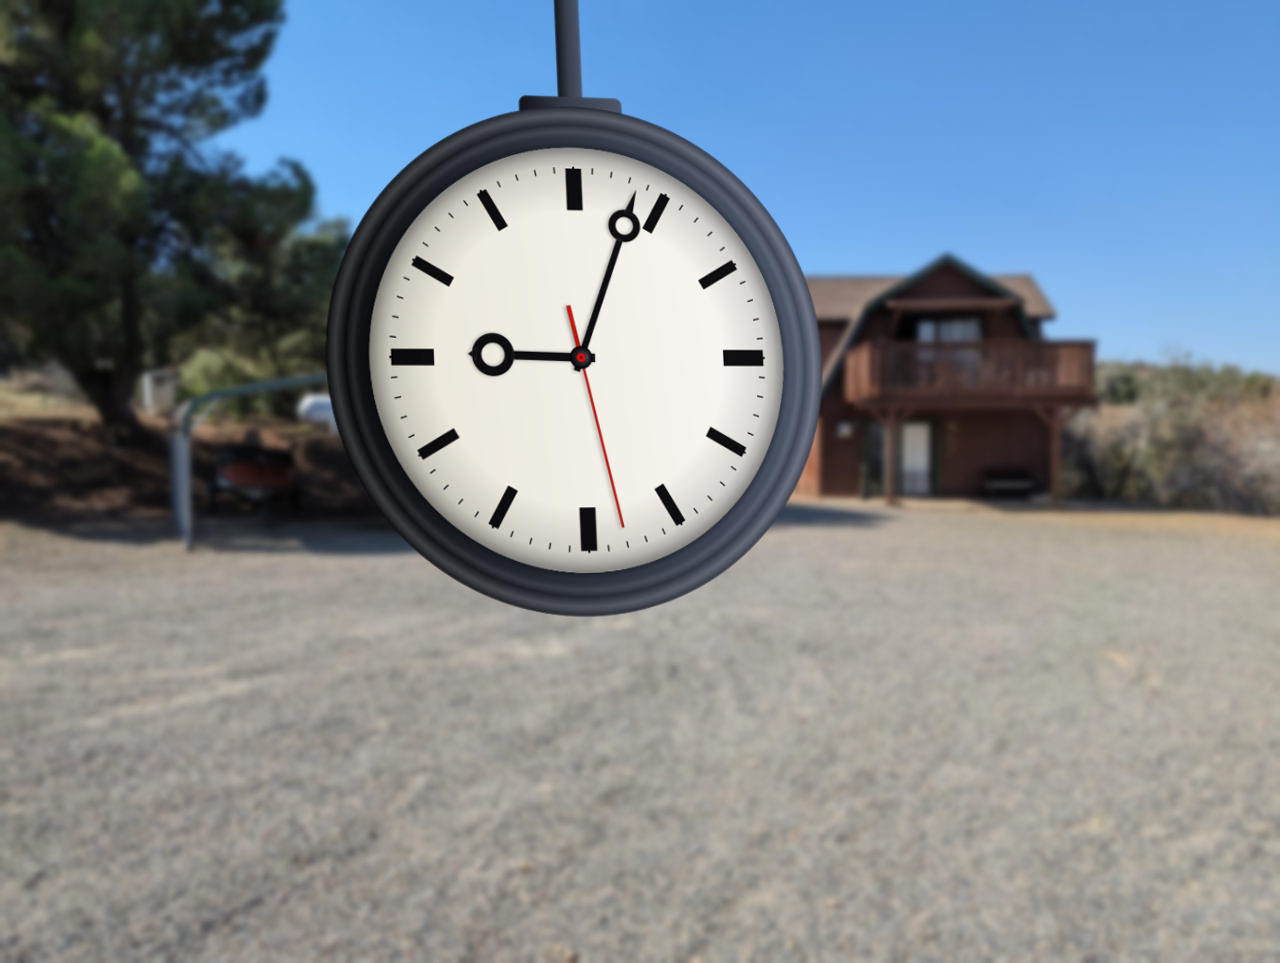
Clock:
9 h 03 min 28 s
